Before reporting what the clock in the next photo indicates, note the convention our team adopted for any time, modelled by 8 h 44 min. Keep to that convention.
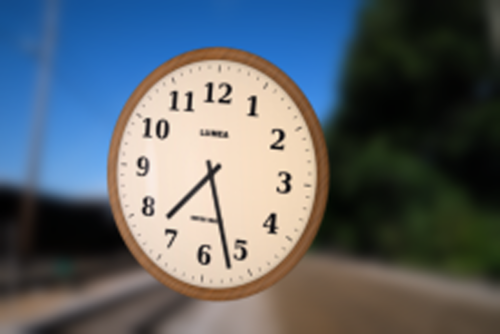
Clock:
7 h 27 min
